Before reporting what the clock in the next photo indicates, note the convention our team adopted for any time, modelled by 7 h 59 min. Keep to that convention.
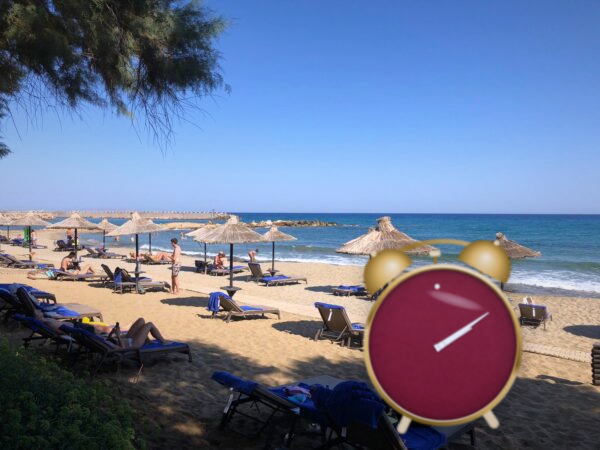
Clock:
2 h 10 min
